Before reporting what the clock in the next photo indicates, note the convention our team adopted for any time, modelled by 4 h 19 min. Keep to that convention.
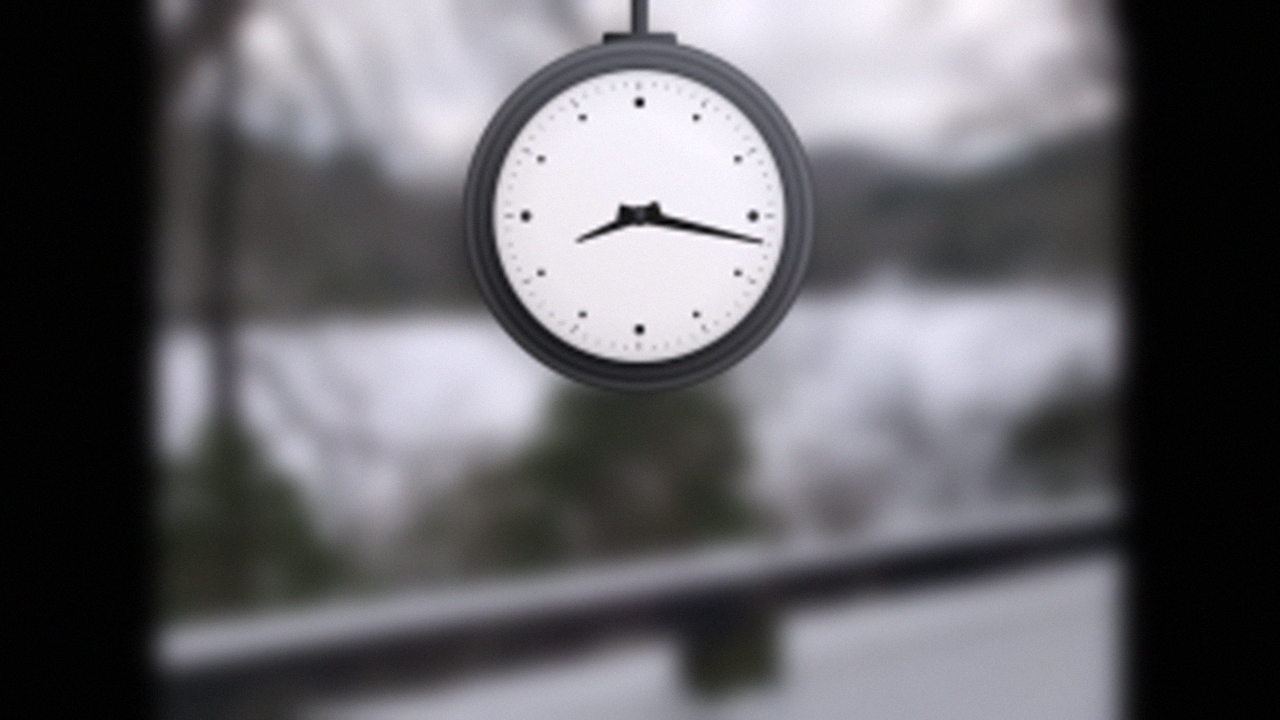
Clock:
8 h 17 min
